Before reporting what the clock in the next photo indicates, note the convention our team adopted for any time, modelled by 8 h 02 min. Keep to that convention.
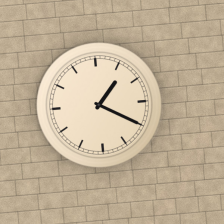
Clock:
1 h 20 min
